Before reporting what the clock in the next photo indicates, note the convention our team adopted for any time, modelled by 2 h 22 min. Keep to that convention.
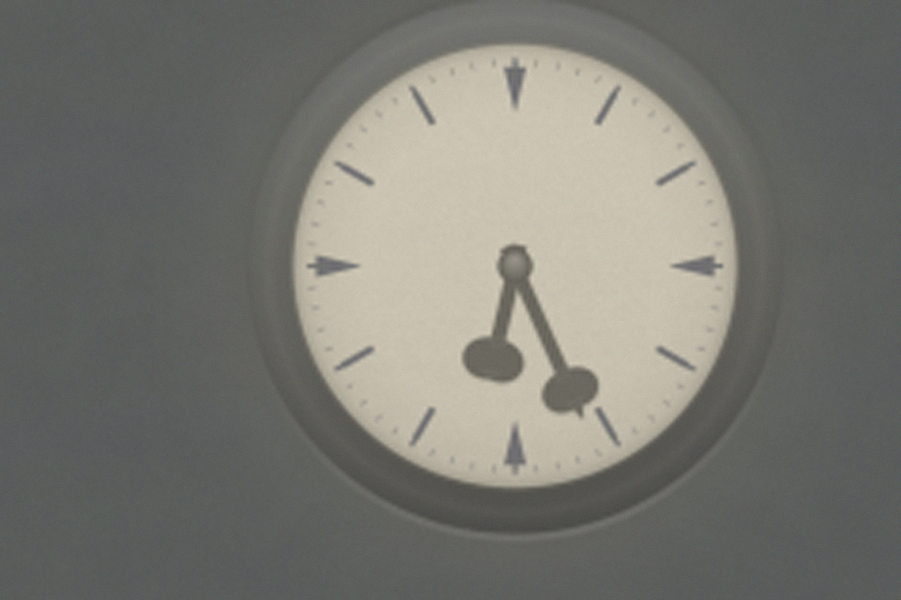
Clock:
6 h 26 min
